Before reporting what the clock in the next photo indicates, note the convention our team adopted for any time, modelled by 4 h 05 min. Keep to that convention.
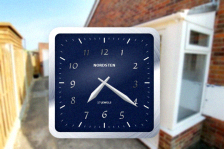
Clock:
7 h 21 min
